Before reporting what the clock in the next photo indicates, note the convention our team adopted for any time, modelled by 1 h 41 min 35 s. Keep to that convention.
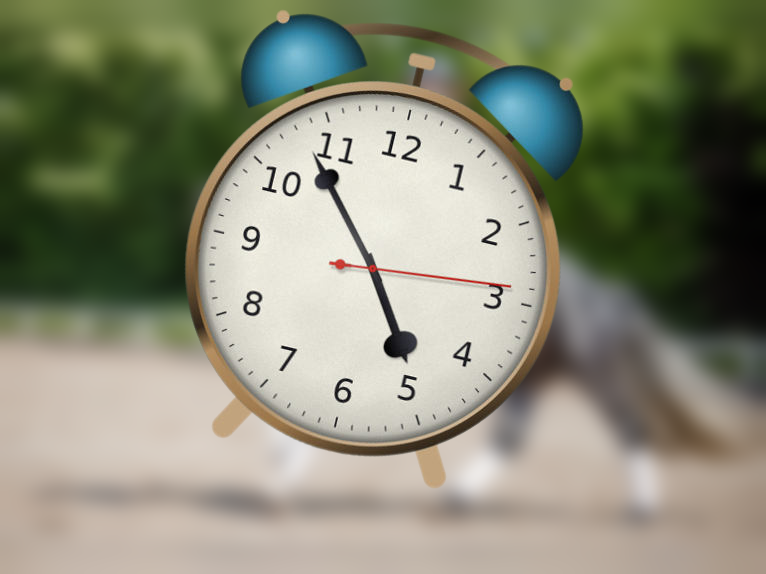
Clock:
4 h 53 min 14 s
